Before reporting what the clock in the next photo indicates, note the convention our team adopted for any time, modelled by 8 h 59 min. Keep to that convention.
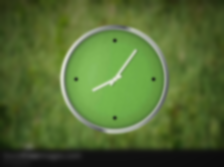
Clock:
8 h 06 min
